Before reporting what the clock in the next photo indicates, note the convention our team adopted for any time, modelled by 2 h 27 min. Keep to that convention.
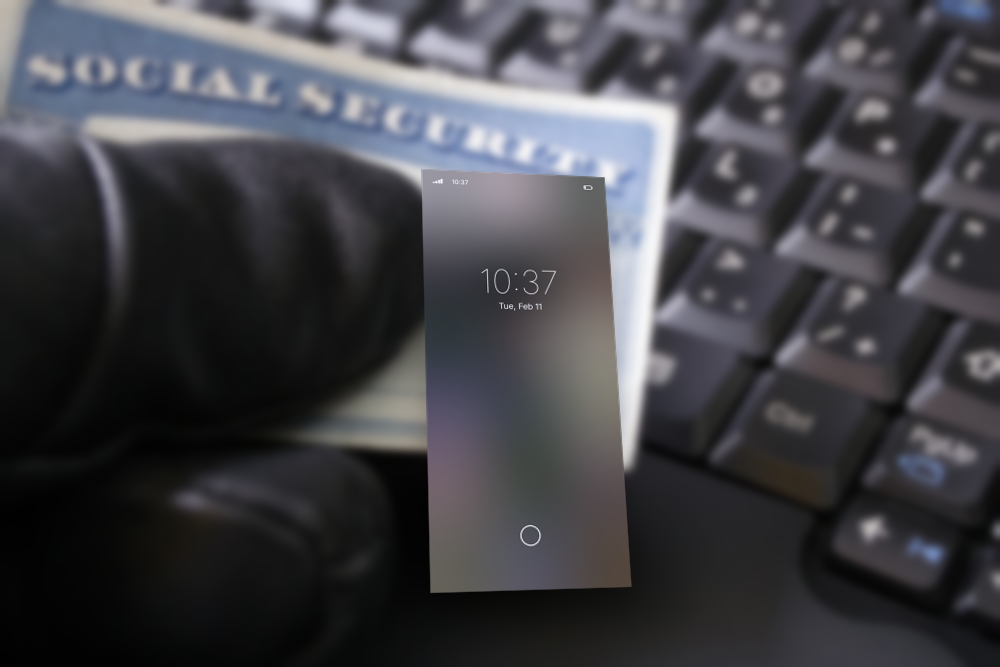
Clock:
10 h 37 min
